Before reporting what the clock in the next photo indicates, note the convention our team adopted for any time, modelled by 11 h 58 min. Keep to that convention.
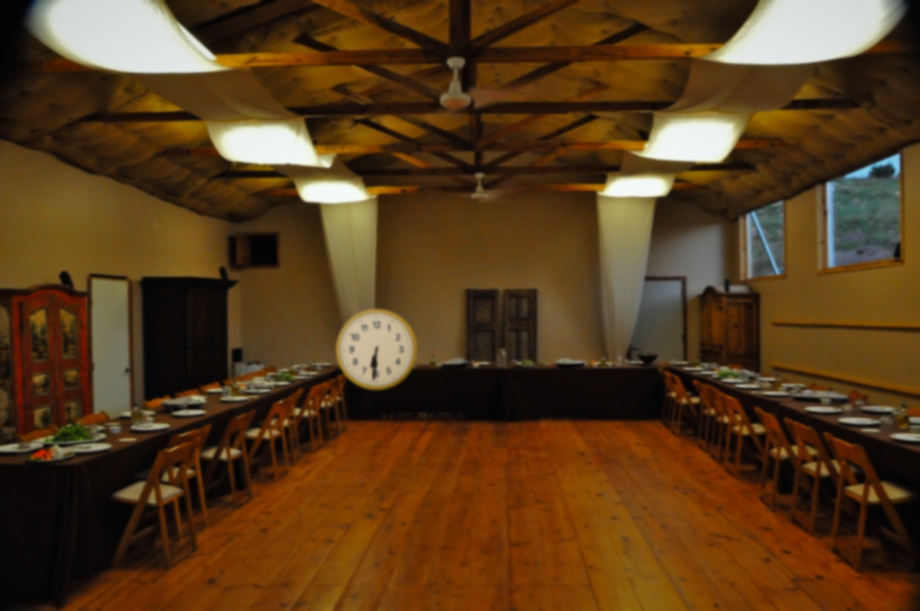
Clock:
6 h 31 min
